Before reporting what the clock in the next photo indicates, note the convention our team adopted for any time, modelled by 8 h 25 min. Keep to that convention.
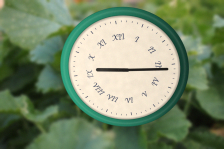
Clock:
9 h 16 min
